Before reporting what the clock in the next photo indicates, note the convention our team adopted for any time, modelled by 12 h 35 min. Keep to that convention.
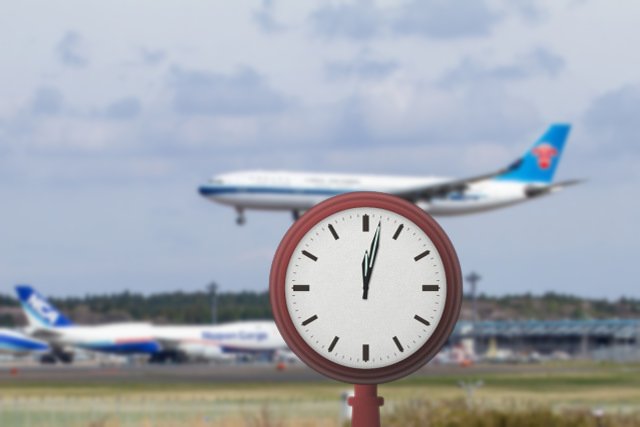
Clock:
12 h 02 min
